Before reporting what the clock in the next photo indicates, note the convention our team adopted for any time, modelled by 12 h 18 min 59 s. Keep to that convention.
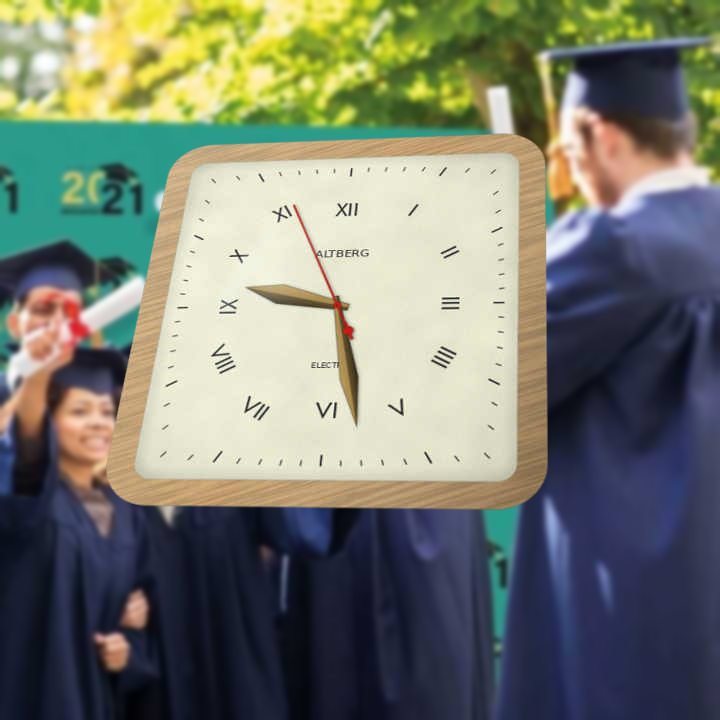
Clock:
9 h 27 min 56 s
